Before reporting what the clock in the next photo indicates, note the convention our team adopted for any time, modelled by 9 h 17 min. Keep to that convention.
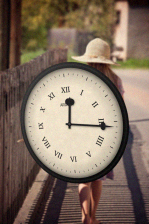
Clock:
12 h 16 min
